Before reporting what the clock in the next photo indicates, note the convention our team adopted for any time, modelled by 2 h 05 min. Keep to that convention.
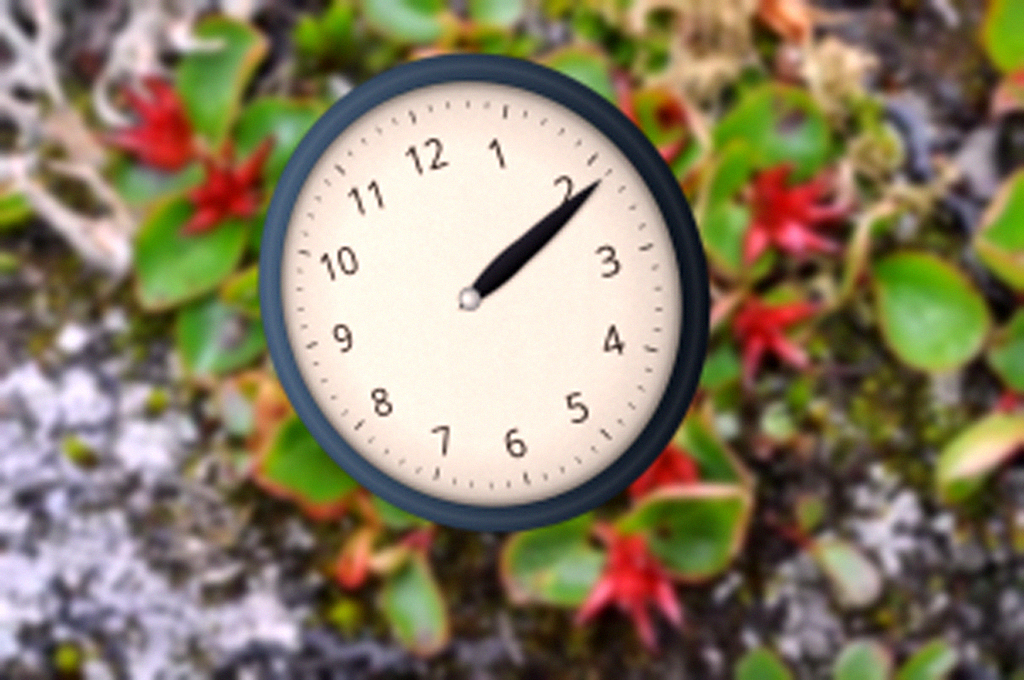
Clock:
2 h 11 min
